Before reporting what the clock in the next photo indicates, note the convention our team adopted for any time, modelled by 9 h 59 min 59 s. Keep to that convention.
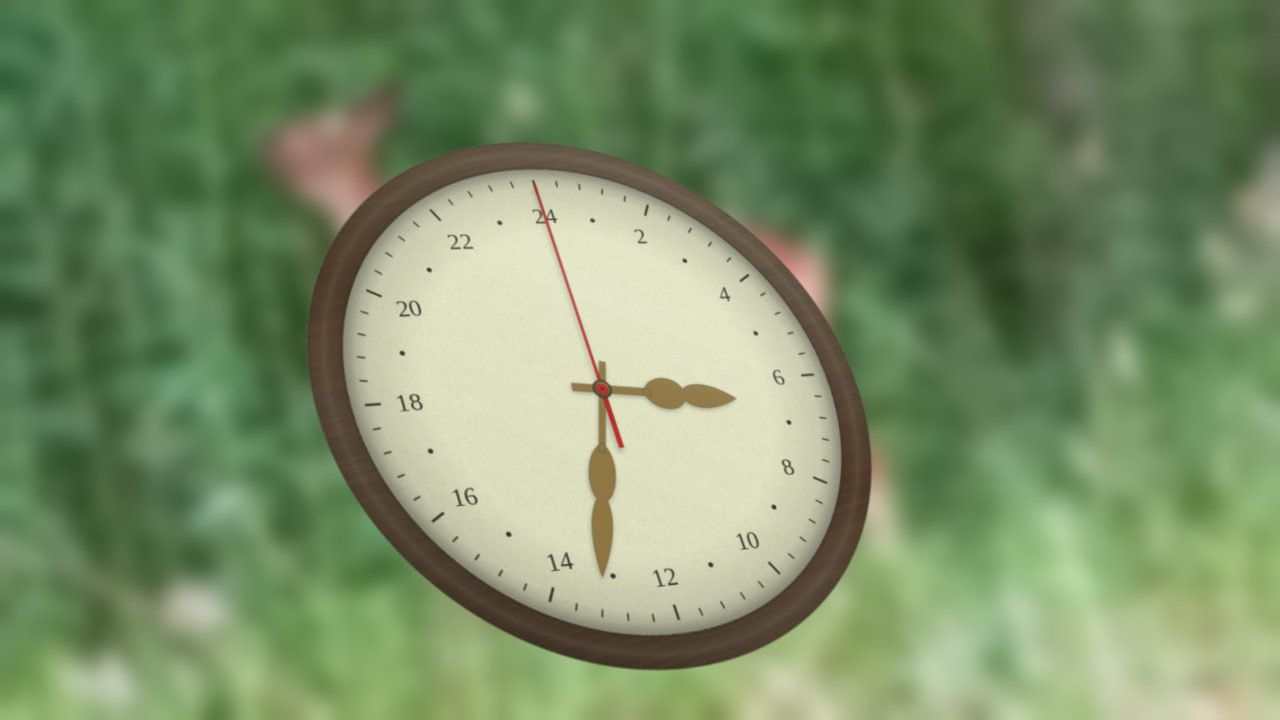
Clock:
6 h 33 min 00 s
